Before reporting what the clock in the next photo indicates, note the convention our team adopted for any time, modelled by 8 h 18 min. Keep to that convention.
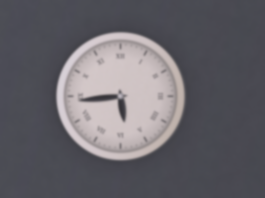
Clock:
5 h 44 min
